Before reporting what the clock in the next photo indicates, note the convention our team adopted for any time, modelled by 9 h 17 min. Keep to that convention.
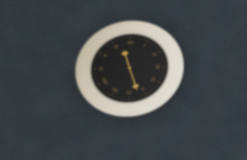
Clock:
11 h 27 min
